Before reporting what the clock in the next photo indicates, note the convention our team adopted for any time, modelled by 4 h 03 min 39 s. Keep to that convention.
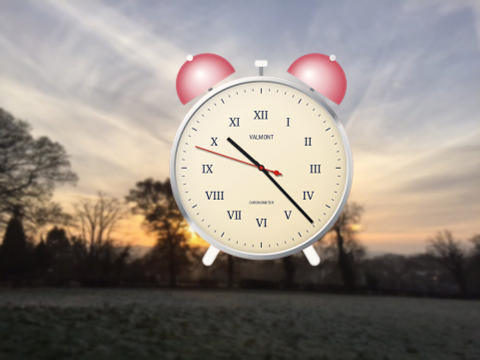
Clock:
10 h 22 min 48 s
